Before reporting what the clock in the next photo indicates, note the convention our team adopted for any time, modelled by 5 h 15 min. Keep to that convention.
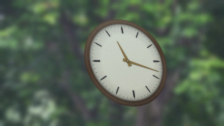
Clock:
11 h 18 min
